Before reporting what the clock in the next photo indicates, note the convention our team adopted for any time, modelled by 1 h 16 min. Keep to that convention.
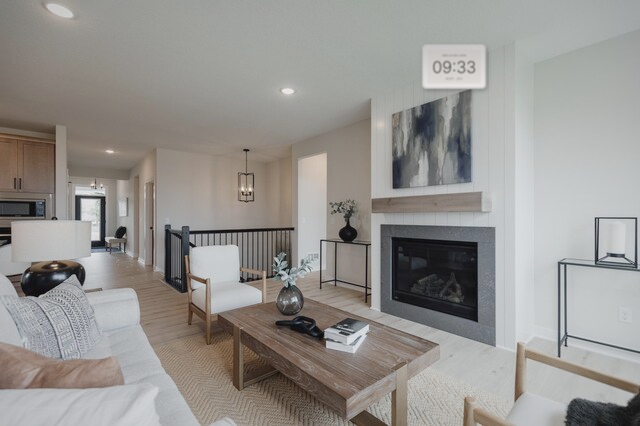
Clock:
9 h 33 min
